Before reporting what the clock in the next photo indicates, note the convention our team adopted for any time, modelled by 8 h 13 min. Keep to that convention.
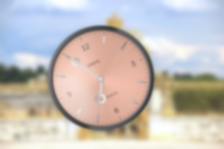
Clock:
6 h 55 min
